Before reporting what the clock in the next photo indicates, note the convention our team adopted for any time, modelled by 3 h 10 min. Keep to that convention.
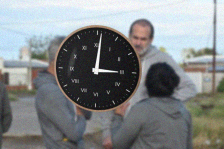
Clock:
3 h 01 min
